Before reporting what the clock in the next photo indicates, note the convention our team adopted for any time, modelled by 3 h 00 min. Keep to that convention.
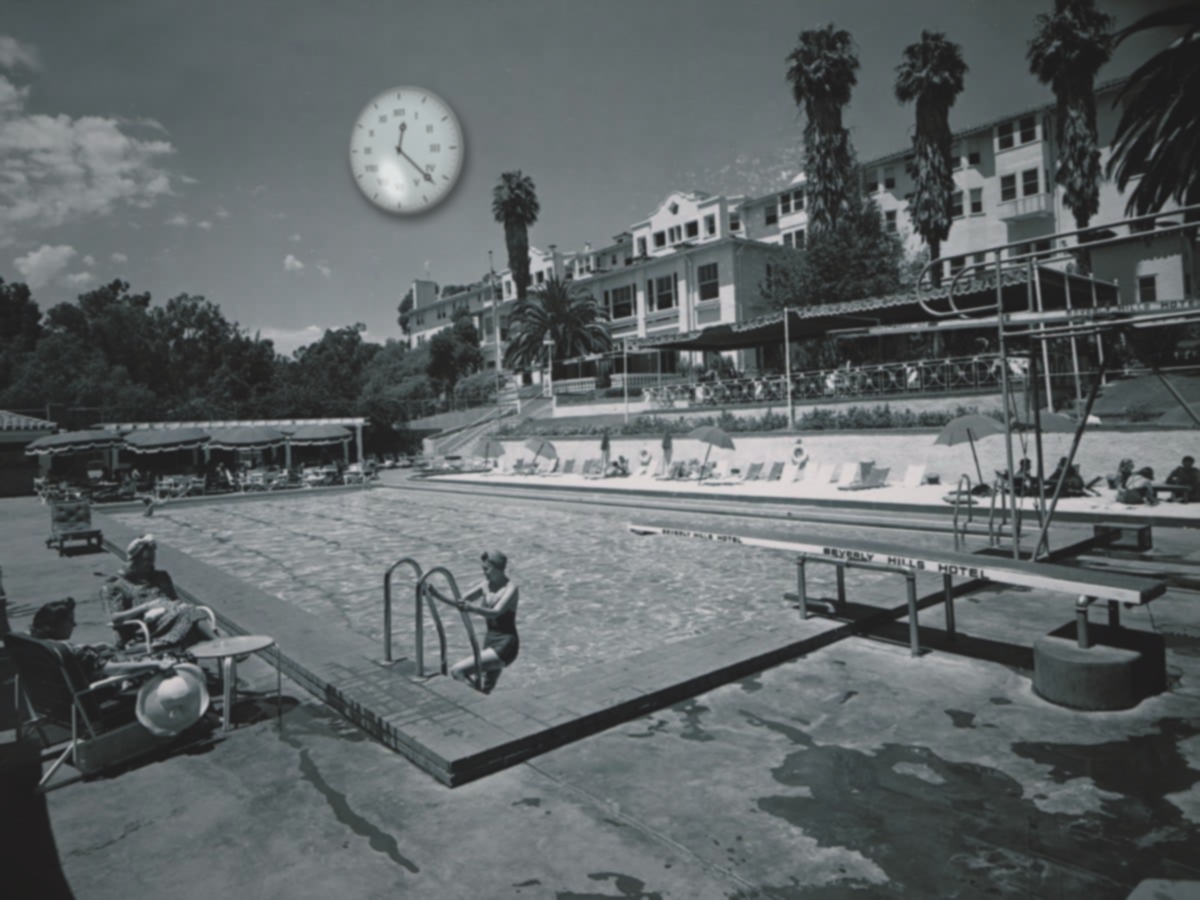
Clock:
12 h 22 min
